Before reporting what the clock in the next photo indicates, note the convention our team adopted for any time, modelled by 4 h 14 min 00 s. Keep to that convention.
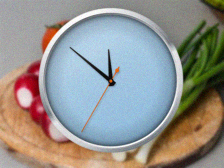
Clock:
11 h 51 min 35 s
